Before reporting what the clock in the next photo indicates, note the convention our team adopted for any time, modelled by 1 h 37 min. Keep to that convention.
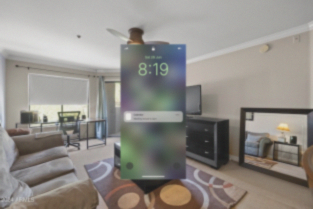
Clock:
8 h 19 min
